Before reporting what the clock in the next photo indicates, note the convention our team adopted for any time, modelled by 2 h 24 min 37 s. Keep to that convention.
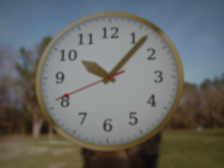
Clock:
10 h 06 min 41 s
